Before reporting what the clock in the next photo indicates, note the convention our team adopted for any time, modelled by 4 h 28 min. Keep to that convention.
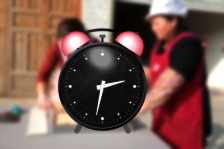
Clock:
2 h 32 min
